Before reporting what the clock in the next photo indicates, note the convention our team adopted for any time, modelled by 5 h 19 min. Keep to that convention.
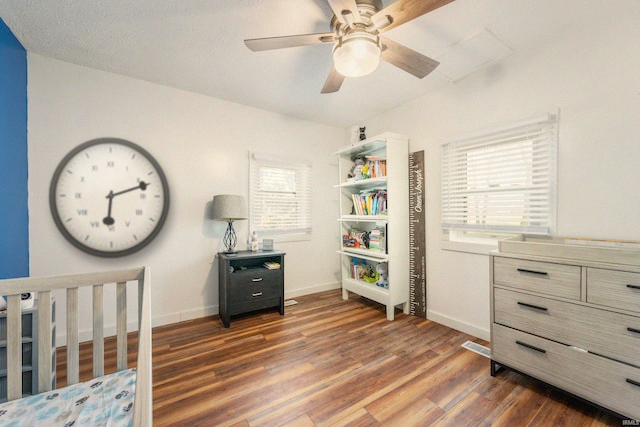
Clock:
6 h 12 min
